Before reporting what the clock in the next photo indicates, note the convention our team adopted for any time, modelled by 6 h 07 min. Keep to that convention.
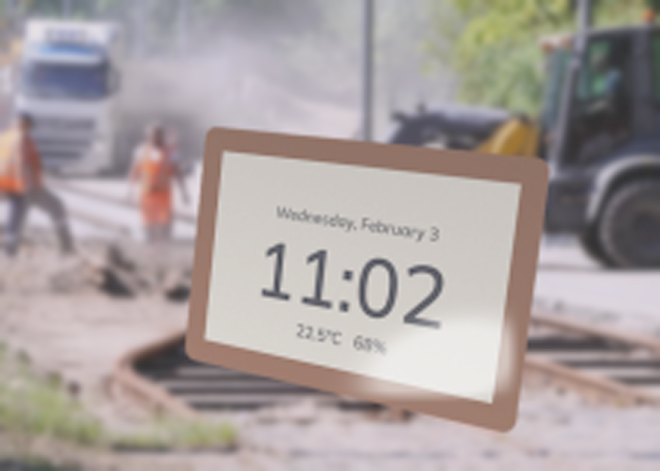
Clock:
11 h 02 min
